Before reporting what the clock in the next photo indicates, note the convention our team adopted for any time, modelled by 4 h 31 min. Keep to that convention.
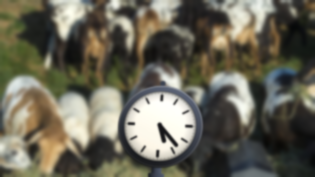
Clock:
5 h 23 min
